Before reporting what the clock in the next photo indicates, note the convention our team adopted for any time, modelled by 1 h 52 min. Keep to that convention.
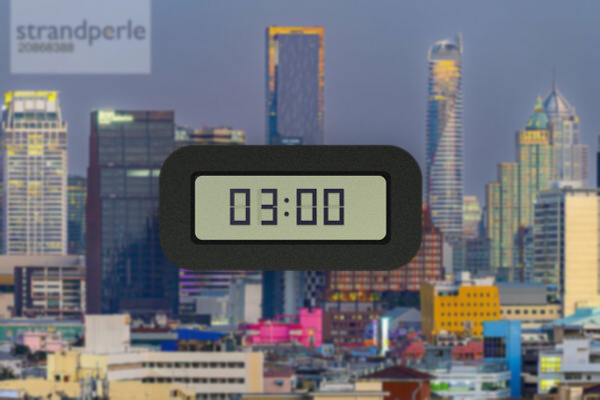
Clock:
3 h 00 min
